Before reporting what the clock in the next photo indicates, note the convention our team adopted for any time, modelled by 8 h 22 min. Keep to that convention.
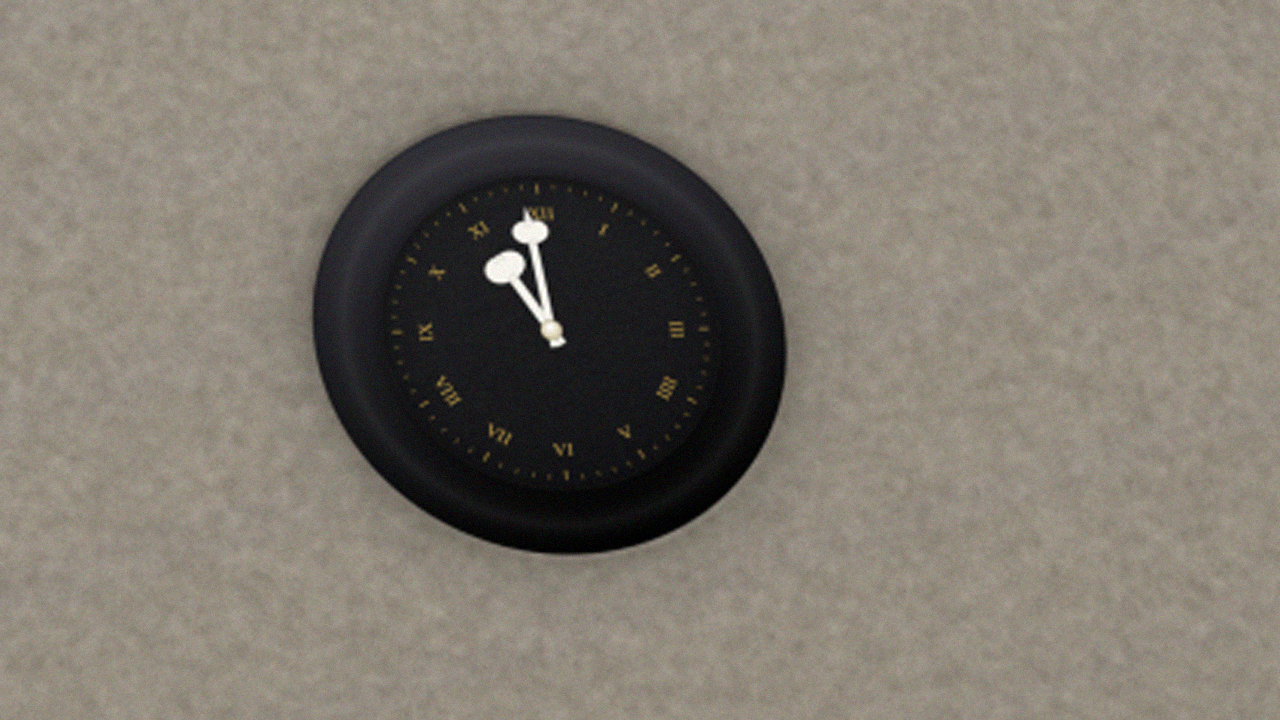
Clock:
10 h 59 min
